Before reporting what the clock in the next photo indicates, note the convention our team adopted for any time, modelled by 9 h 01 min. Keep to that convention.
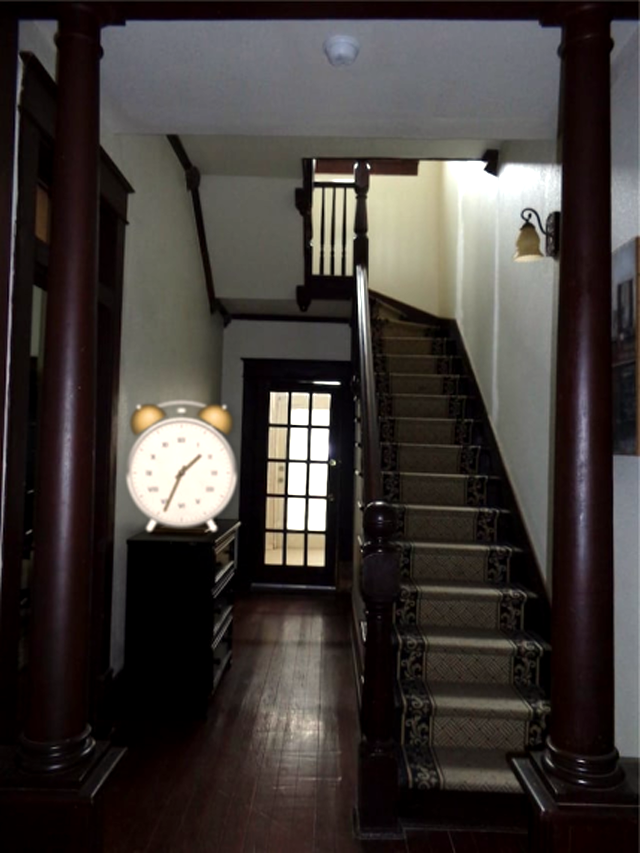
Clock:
1 h 34 min
